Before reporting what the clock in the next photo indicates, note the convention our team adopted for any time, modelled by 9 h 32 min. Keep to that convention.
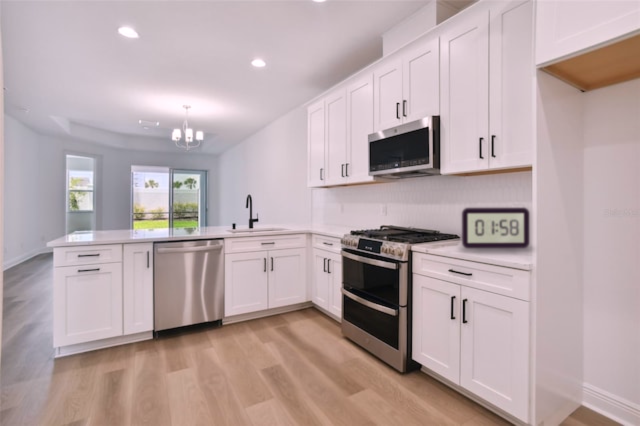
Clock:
1 h 58 min
